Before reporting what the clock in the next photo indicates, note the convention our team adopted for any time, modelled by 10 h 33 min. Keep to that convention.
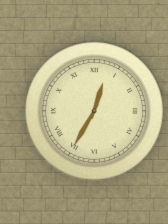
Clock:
12 h 35 min
